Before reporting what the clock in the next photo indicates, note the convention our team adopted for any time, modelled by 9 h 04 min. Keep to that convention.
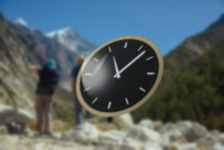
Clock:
11 h 07 min
